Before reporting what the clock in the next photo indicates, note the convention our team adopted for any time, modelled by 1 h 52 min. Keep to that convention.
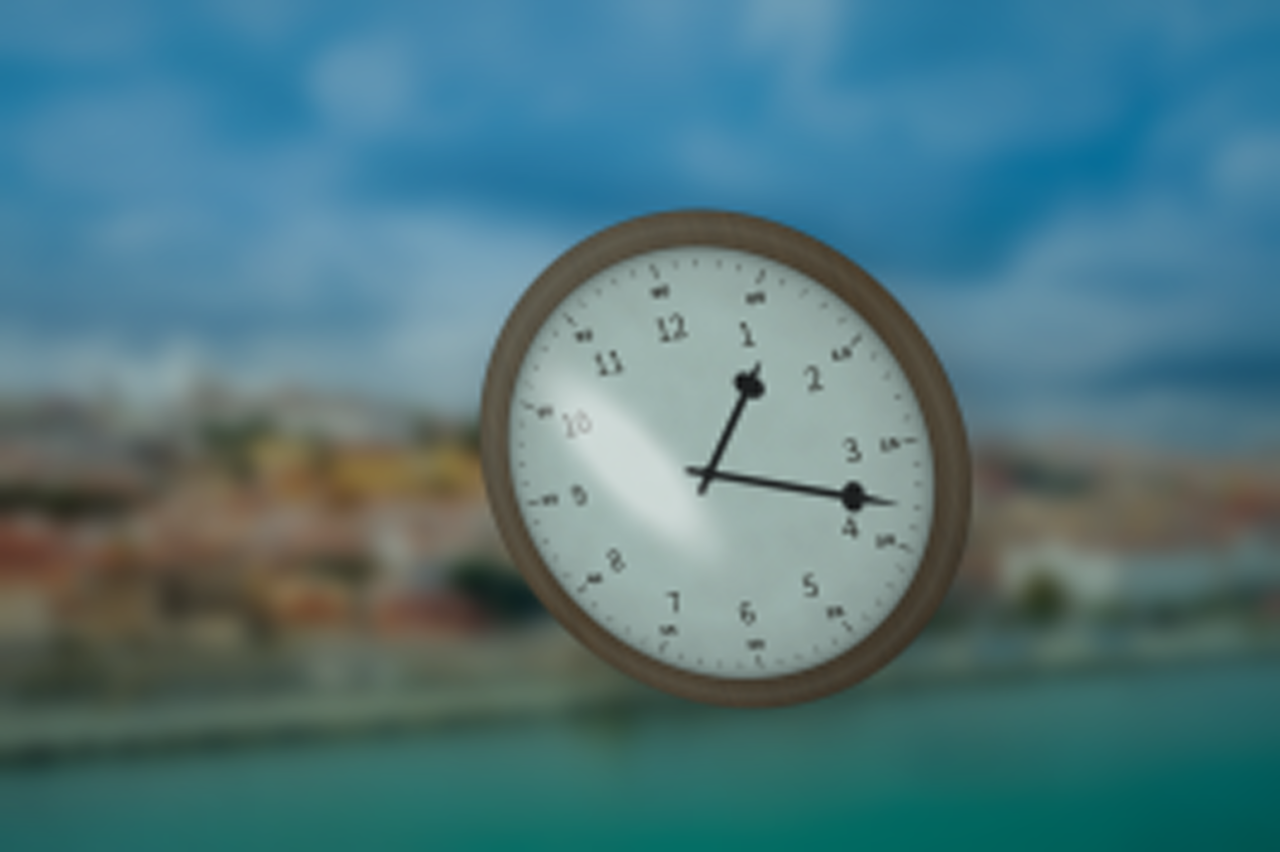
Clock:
1 h 18 min
